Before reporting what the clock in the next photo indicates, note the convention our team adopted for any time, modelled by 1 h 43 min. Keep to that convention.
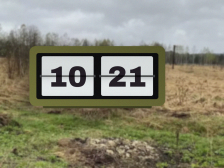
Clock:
10 h 21 min
